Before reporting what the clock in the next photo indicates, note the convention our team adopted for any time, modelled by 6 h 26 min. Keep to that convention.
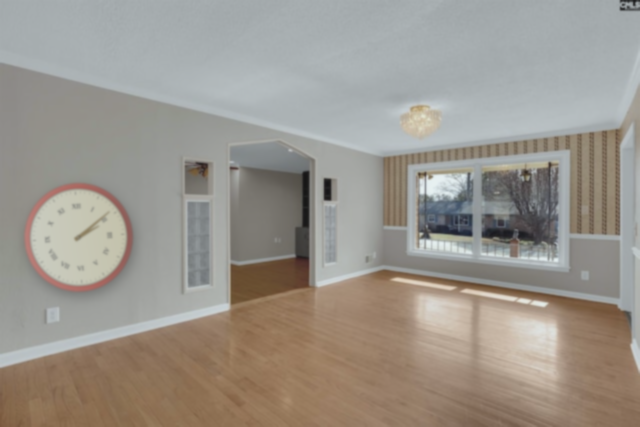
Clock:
2 h 09 min
